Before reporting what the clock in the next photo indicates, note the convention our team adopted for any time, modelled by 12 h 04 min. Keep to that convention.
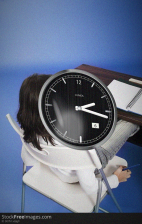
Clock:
2 h 17 min
